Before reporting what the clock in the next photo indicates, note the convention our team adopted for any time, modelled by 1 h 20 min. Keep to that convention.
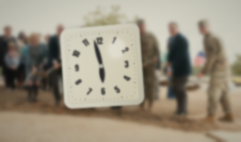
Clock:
5 h 58 min
